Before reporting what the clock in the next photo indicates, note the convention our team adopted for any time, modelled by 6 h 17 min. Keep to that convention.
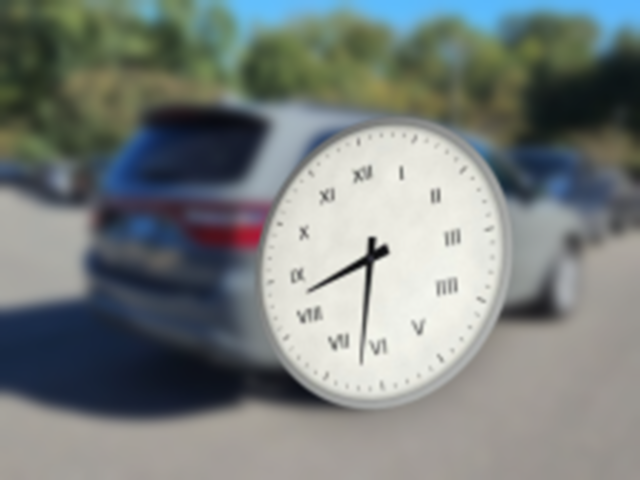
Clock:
8 h 32 min
